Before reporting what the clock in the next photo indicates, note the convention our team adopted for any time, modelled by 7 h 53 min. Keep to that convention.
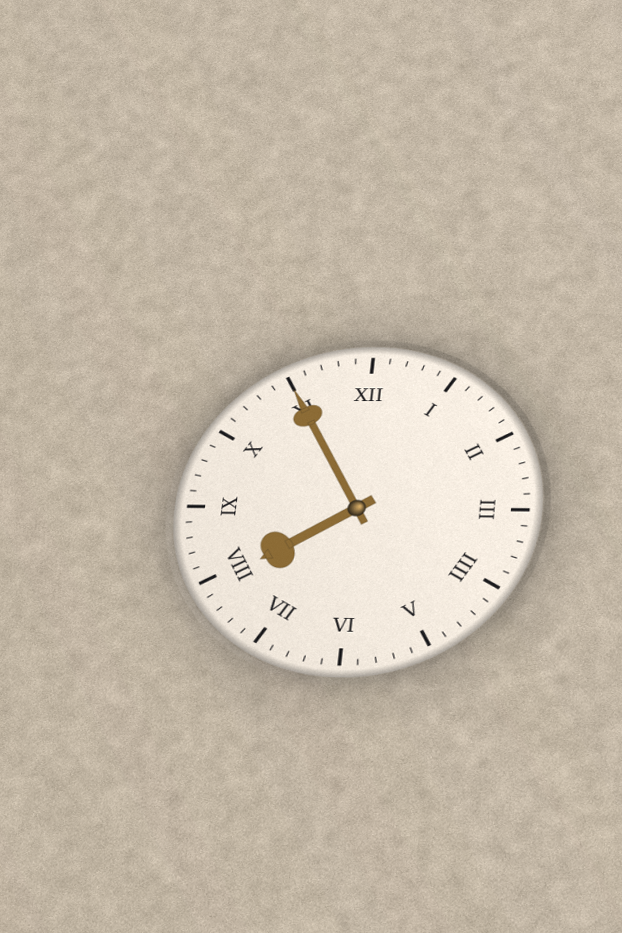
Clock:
7 h 55 min
